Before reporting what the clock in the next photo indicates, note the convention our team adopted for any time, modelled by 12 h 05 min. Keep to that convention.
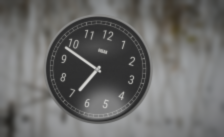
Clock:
6 h 48 min
